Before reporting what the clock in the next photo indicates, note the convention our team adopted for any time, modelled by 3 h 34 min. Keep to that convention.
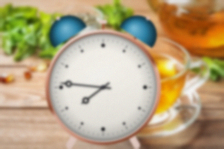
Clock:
7 h 46 min
